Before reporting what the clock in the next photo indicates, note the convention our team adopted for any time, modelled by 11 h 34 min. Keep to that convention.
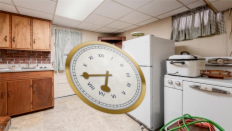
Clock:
6 h 45 min
